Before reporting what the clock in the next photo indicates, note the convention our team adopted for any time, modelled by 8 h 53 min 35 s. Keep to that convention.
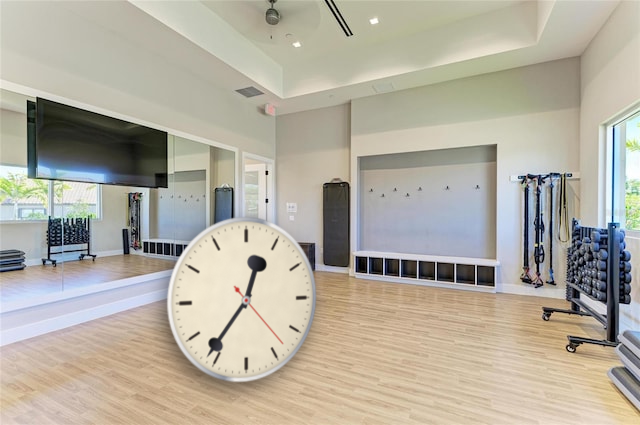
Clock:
12 h 36 min 23 s
